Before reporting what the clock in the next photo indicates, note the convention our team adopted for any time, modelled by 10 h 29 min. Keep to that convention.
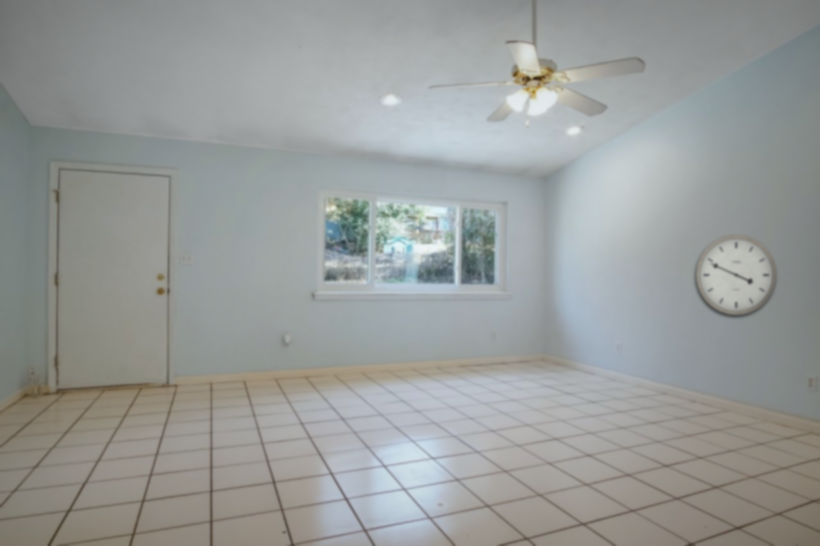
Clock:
3 h 49 min
